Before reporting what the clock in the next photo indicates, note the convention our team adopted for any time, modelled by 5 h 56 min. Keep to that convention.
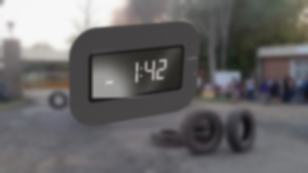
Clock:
1 h 42 min
